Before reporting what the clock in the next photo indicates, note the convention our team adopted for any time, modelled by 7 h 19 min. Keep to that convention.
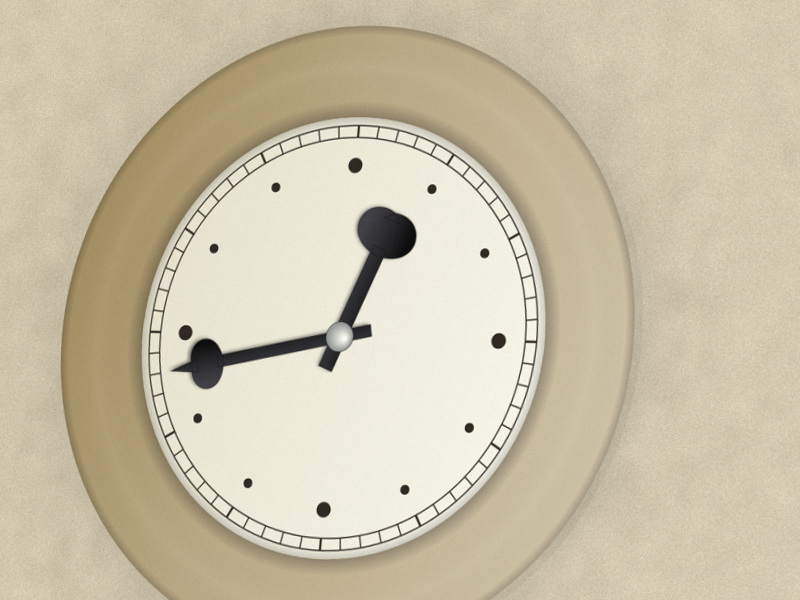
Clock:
12 h 43 min
